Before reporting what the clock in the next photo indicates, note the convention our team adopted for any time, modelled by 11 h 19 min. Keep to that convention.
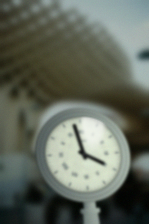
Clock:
3 h 58 min
